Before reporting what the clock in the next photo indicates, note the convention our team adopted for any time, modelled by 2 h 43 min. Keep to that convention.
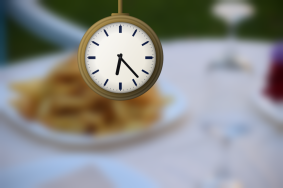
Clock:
6 h 23 min
